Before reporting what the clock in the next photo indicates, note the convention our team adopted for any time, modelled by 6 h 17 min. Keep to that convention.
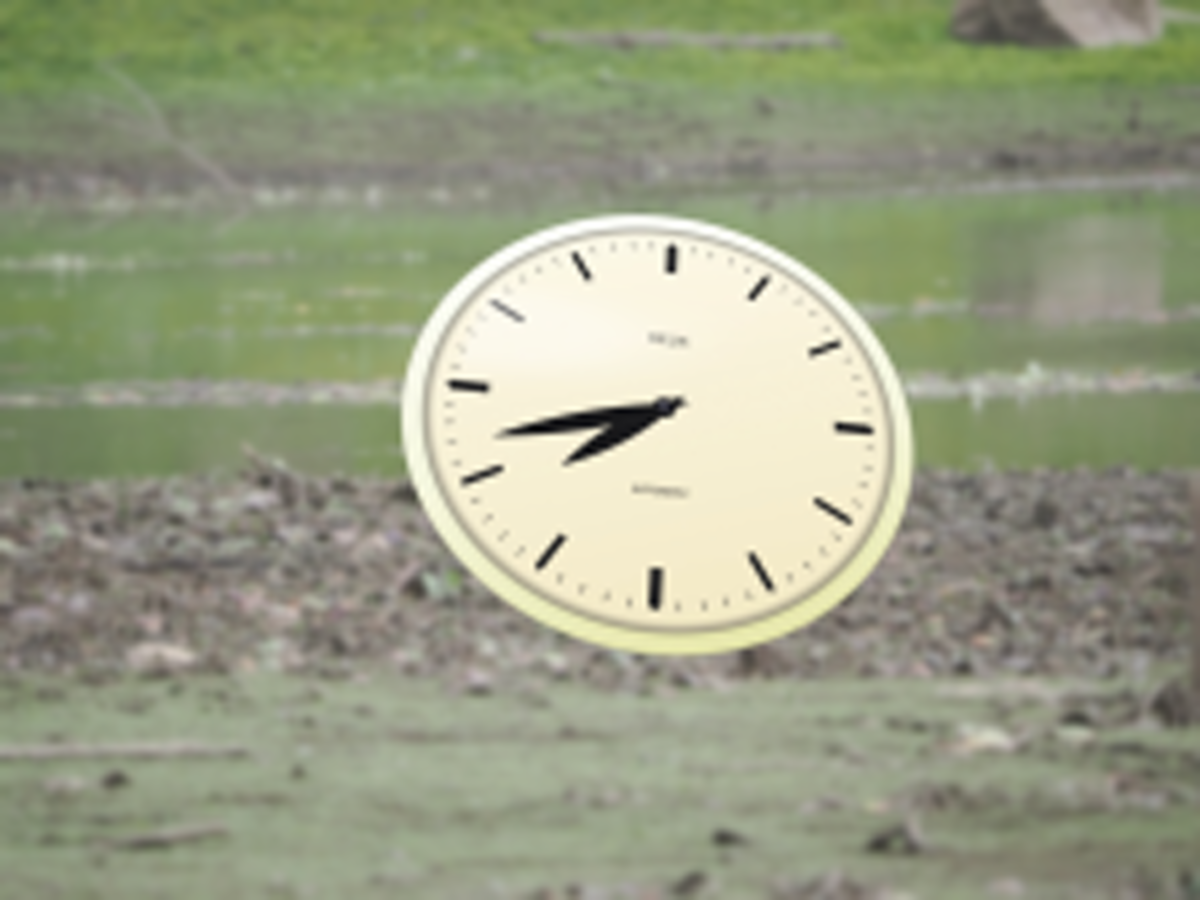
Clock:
7 h 42 min
